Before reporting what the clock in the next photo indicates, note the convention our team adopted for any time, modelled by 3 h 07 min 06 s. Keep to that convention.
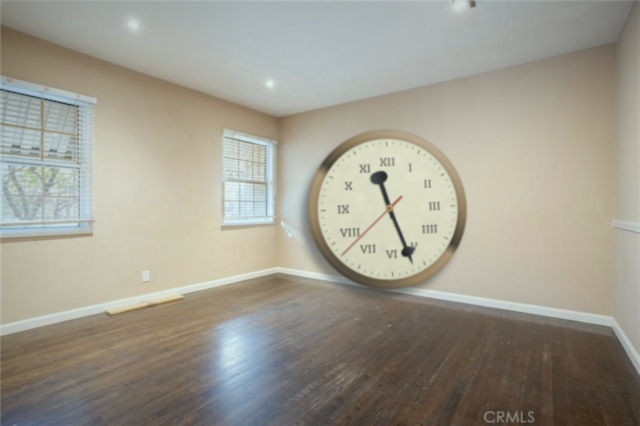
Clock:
11 h 26 min 38 s
